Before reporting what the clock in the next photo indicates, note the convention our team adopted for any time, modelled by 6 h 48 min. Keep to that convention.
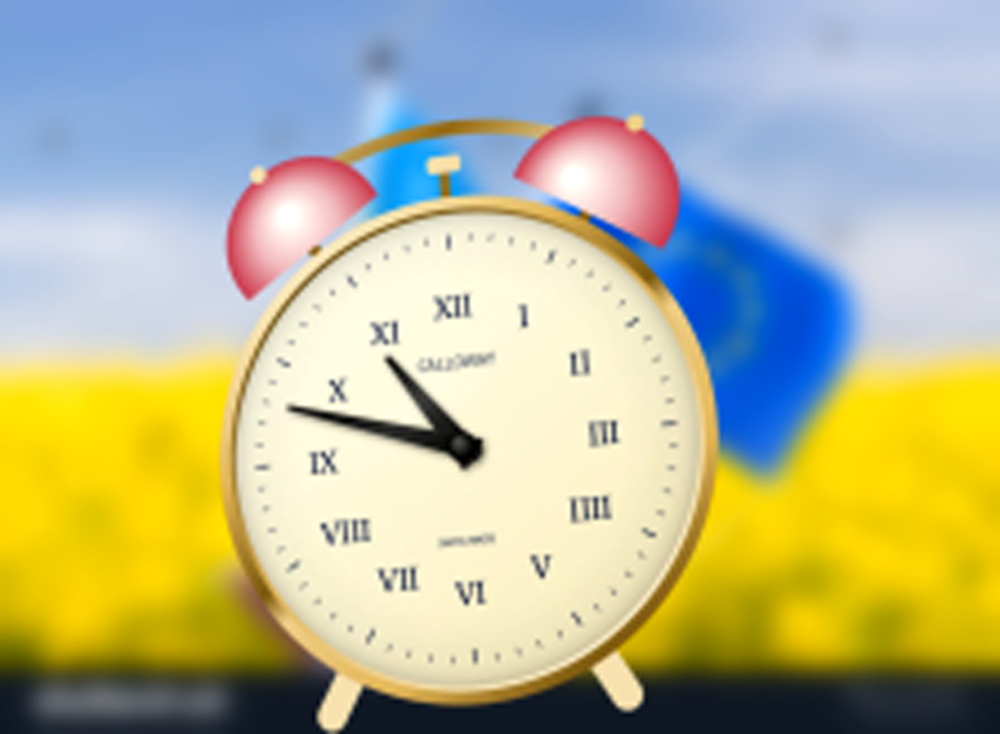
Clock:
10 h 48 min
